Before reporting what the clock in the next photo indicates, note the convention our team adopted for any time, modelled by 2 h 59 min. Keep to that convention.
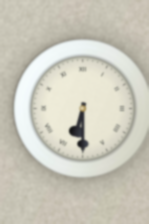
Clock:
6 h 30 min
